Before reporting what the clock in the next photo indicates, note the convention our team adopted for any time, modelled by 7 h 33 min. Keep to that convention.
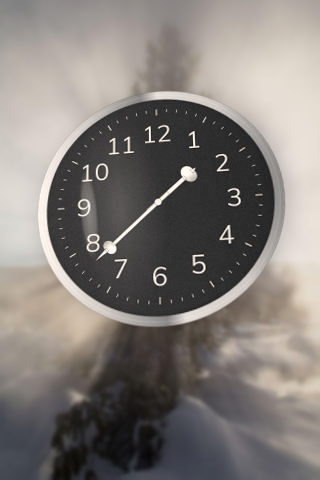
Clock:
1 h 38 min
